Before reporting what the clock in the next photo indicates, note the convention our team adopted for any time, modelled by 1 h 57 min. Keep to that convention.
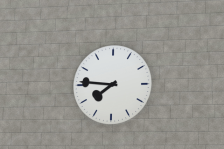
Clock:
7 h 46 min
